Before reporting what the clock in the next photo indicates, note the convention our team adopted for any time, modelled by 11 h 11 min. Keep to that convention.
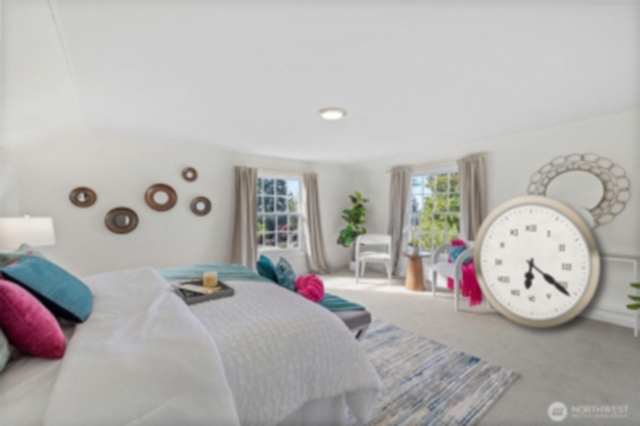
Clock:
6 h 21 min
